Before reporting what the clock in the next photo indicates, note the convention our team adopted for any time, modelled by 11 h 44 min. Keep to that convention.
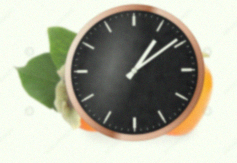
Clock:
1 h 09 min
